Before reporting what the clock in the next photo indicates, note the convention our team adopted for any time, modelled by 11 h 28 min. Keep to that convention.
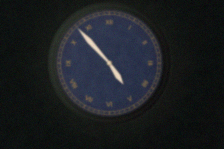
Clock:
4 h 53 min
